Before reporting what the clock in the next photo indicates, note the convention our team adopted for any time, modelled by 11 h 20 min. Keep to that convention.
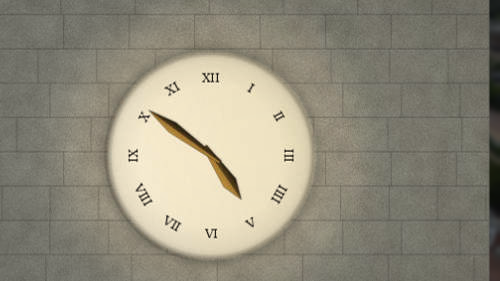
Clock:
4 h 51 min
